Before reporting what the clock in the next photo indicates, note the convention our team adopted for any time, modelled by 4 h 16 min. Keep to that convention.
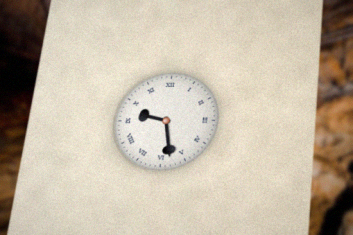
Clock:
9 h 28 min
